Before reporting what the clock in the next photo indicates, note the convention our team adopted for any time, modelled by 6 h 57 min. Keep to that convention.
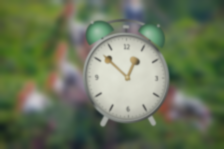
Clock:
12 h 52 min
